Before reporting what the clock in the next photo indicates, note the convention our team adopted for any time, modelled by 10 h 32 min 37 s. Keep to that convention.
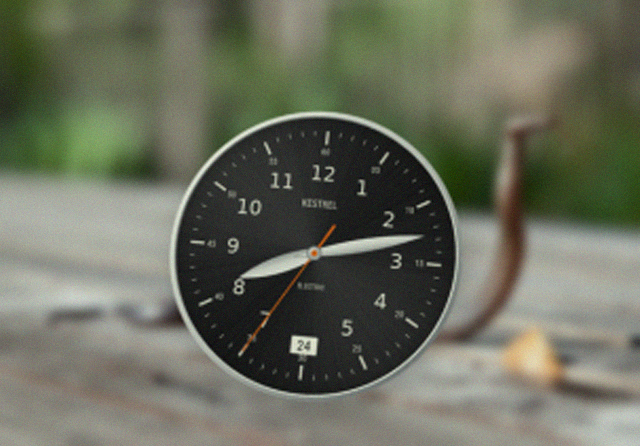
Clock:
8 h 12 min 35 s
